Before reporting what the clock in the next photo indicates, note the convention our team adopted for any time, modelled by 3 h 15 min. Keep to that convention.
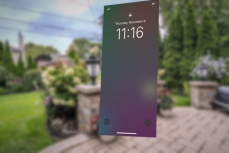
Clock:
11 h 16 min
